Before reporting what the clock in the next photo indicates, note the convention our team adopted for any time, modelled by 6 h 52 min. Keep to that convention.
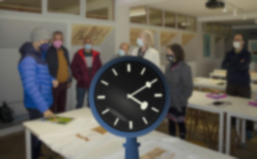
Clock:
4 h 10 min
